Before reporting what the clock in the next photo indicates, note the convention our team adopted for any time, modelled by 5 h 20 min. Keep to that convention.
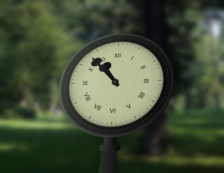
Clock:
10 h 53 min
